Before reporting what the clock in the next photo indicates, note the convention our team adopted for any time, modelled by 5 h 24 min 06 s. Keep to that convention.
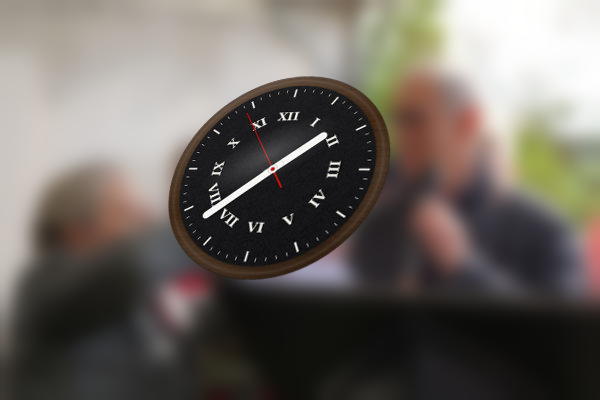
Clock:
1 h 37 min 54 s
